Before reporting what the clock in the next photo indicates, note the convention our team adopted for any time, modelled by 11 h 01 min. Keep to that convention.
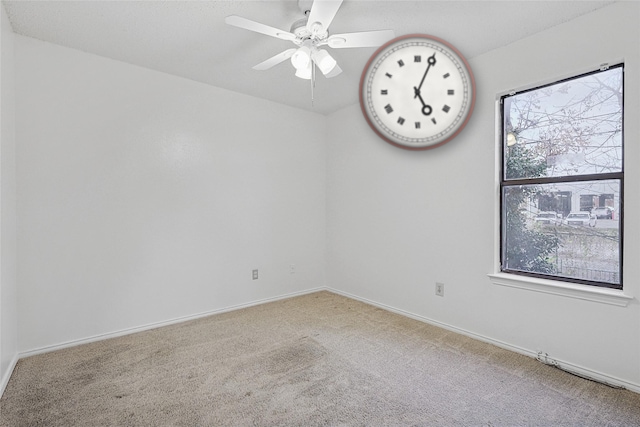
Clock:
5 h 04 min
